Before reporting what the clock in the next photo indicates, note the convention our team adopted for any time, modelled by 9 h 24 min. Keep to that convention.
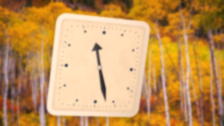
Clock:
11 h 27 min
